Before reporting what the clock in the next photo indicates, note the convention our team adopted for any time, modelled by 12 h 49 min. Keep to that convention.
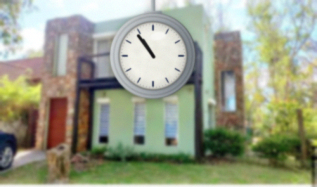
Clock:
10 h 54 min
